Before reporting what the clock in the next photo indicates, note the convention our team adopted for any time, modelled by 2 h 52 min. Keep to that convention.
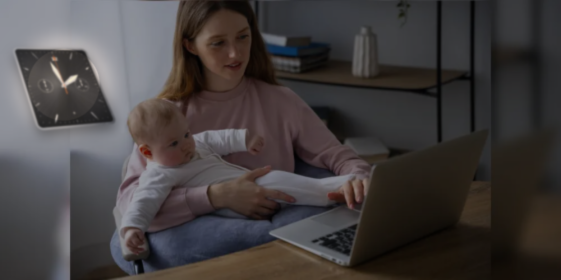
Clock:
1 h 58 min
